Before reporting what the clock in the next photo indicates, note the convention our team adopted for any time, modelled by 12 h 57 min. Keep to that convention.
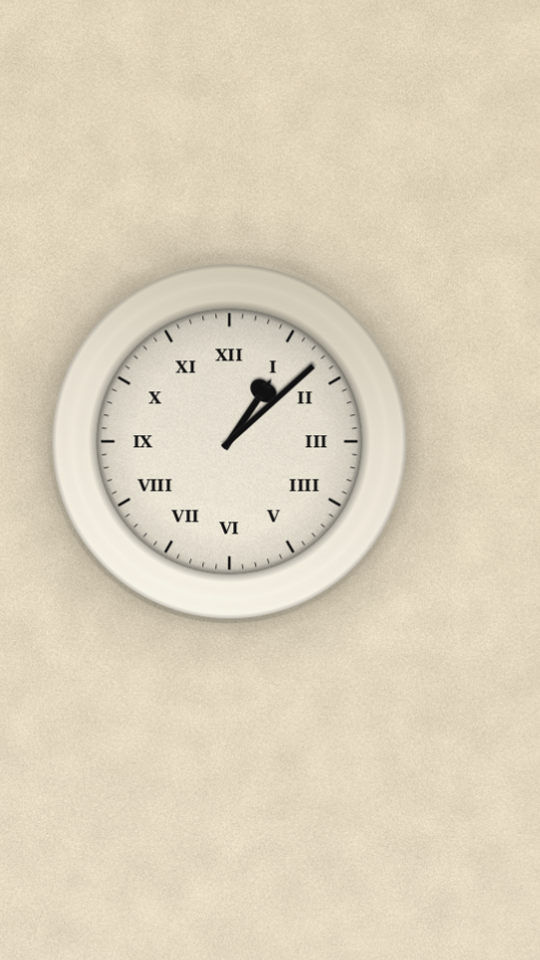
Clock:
1 h 08 min
